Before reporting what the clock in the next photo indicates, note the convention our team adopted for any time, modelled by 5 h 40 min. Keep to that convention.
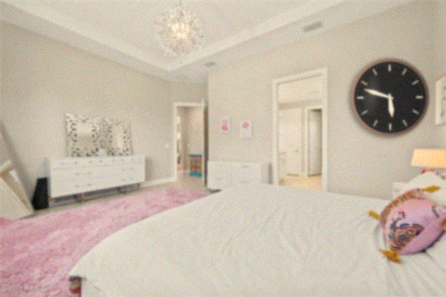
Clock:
5 h 48 min
